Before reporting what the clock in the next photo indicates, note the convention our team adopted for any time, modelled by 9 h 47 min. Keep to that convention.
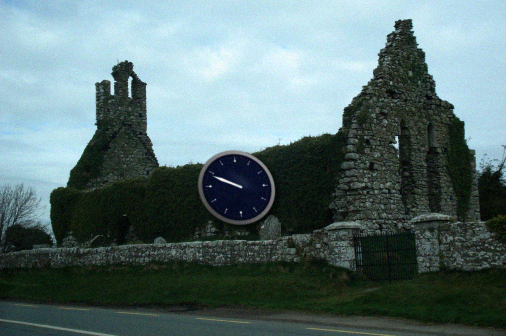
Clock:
9 h 49 min
